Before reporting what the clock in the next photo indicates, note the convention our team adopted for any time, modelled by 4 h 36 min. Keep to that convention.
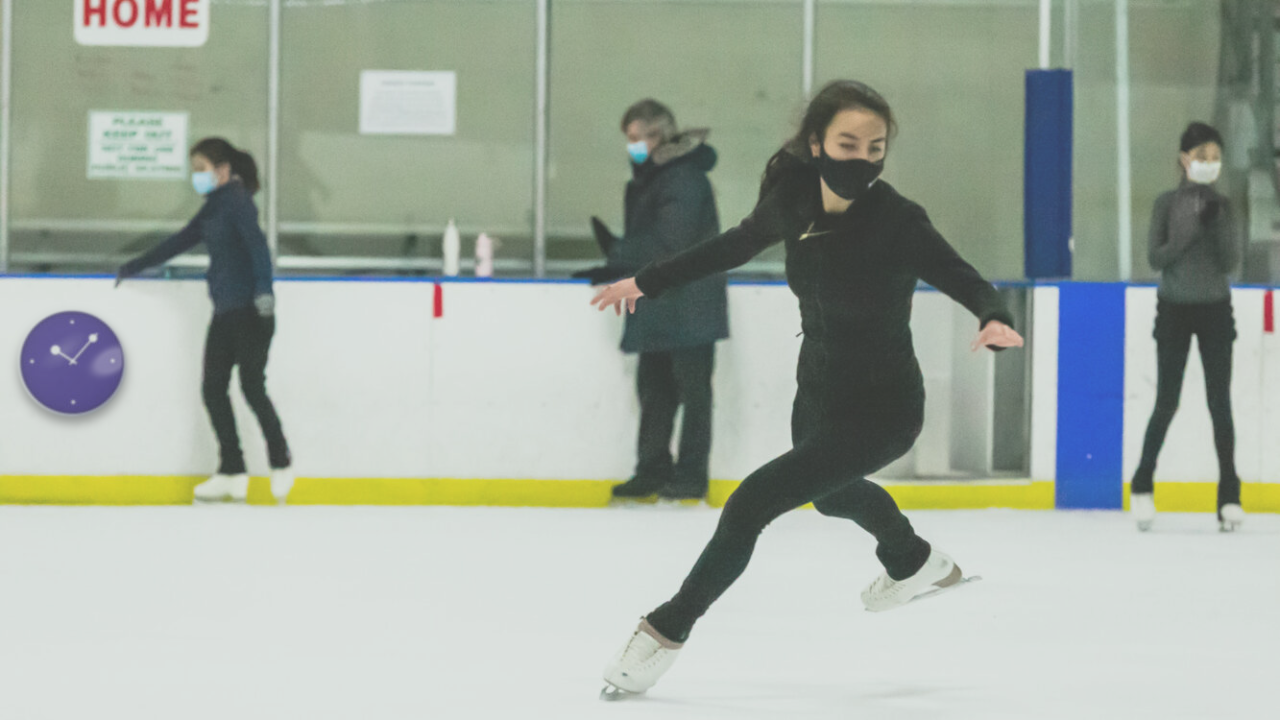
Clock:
10 h 07 min
